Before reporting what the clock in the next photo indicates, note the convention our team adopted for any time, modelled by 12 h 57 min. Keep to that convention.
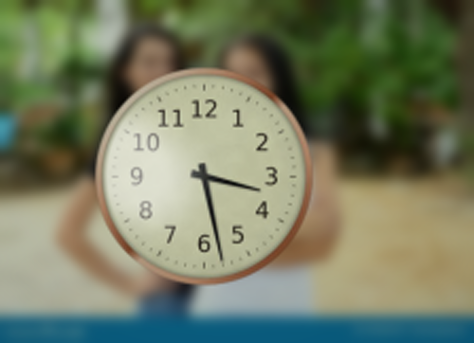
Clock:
3 h 28 min
